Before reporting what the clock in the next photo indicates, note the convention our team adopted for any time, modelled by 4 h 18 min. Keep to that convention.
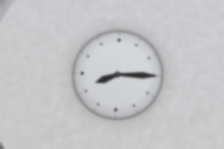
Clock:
8 h 15 min
